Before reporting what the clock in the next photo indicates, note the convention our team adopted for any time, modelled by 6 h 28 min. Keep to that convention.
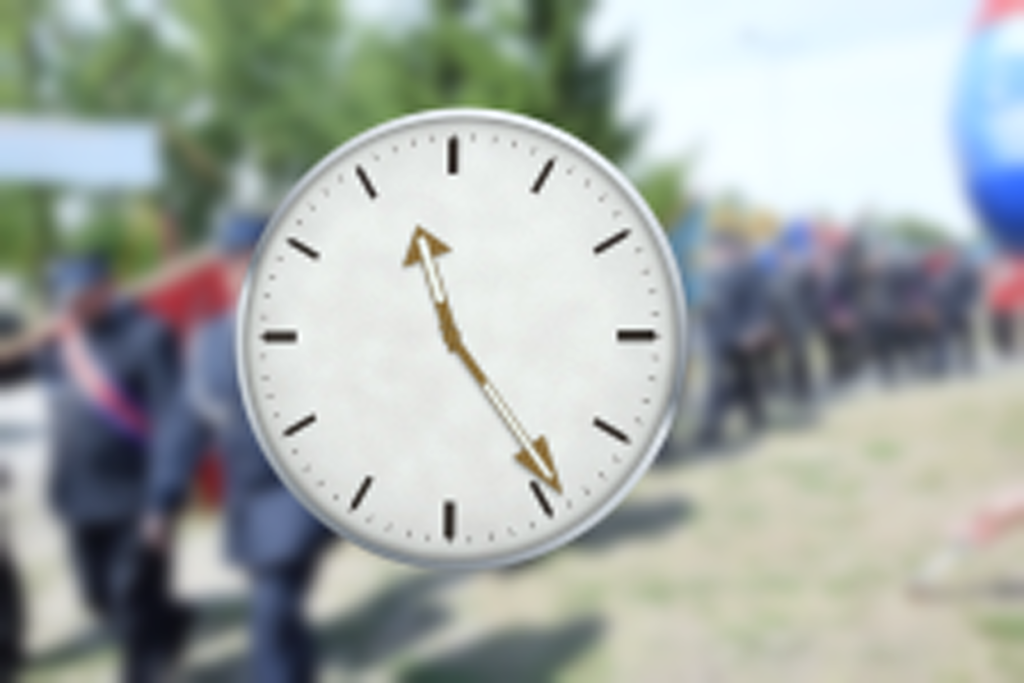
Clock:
11 h 24 min
